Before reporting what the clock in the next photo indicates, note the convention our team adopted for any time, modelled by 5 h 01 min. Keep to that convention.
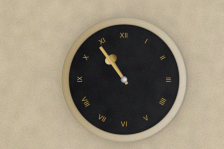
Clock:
10 h 54 min
